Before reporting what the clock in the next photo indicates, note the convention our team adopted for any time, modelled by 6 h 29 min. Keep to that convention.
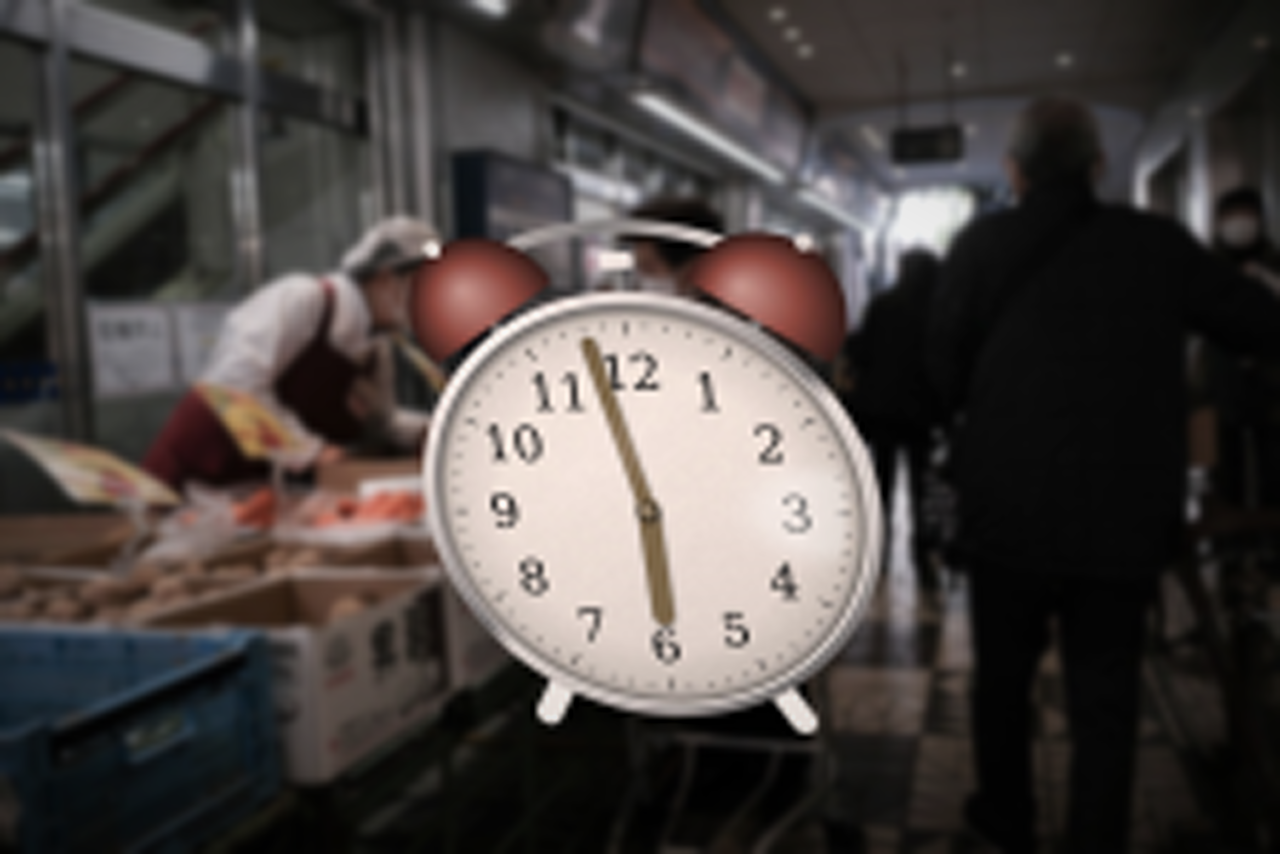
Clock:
5 h 58 min
